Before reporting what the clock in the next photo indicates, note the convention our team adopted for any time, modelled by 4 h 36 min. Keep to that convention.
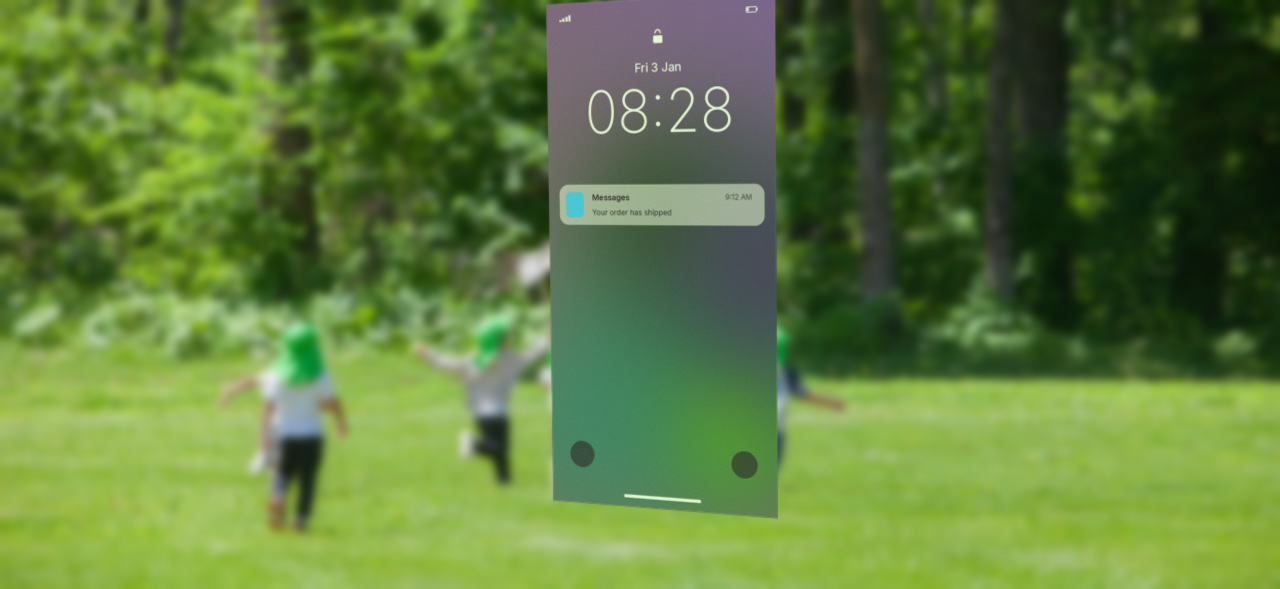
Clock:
8 h 28 min
